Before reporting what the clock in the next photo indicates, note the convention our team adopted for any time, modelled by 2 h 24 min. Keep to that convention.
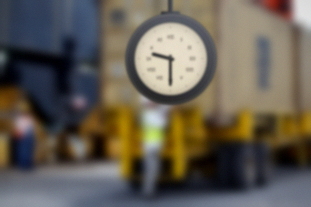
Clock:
9 h 30 min
